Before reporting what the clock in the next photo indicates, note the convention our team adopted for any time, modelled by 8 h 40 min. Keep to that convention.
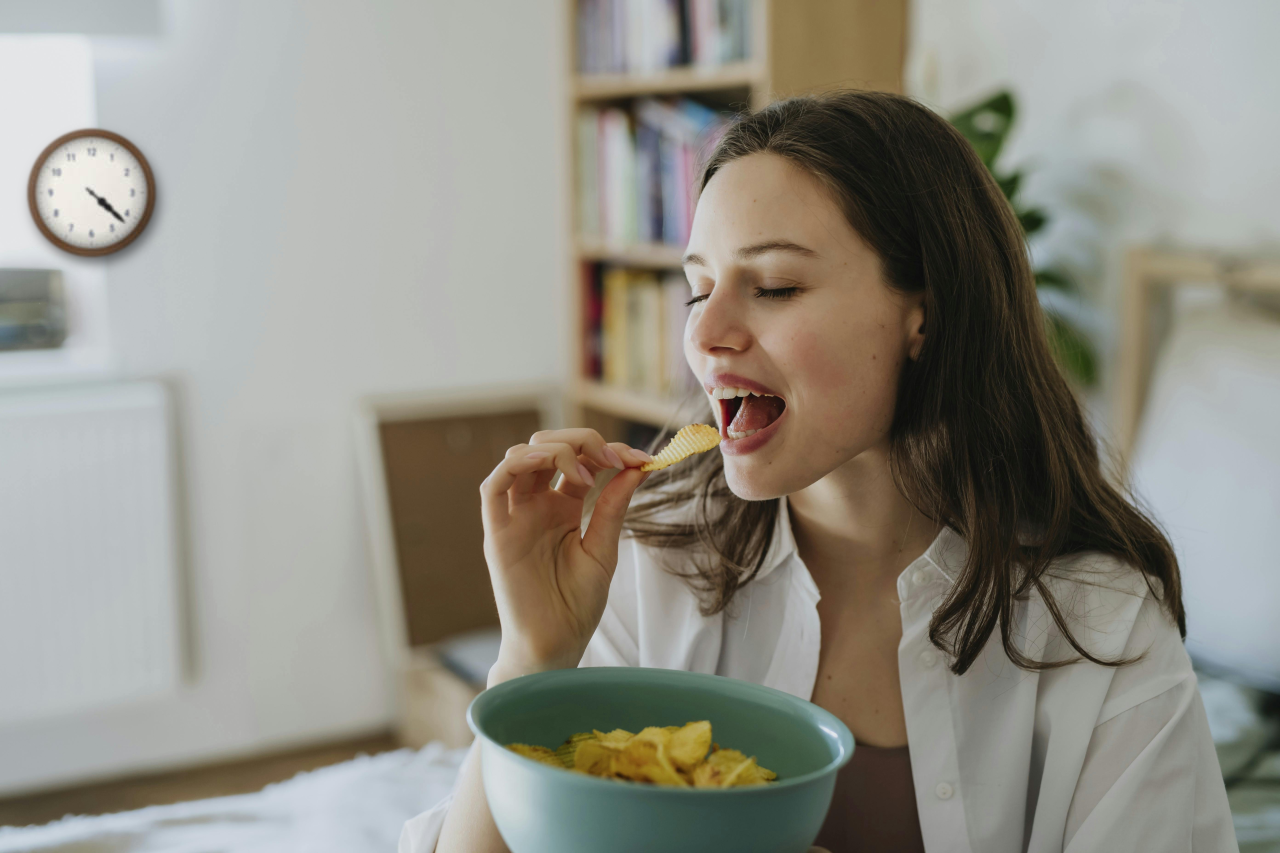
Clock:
4 h 22 min
